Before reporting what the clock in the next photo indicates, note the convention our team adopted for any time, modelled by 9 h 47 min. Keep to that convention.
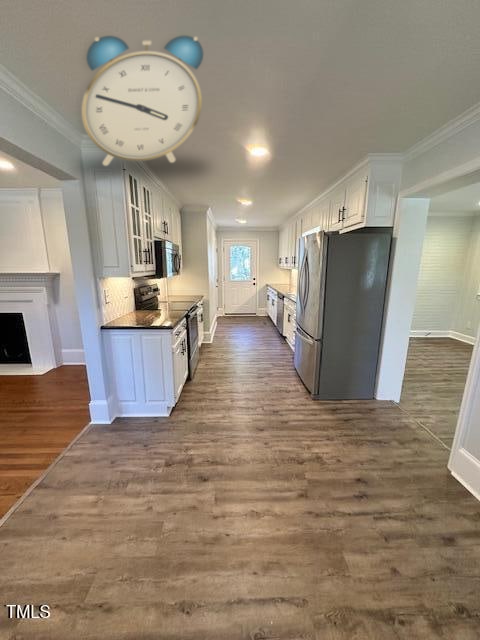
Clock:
3 h 48 min
